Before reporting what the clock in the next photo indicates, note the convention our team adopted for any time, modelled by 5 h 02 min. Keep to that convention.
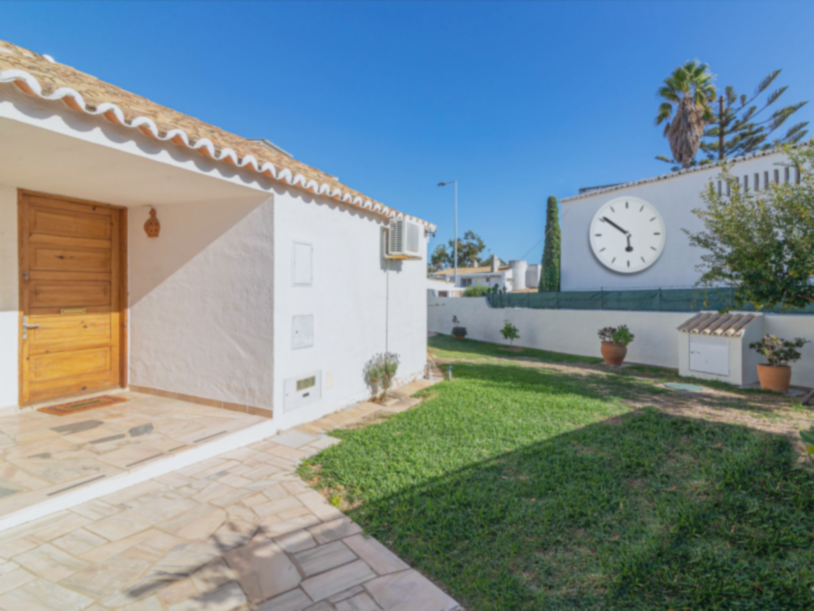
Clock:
5 h 51 min
